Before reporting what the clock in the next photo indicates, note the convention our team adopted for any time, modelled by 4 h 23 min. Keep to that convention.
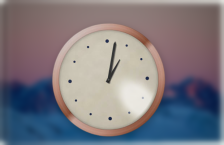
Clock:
1 h 02 min
